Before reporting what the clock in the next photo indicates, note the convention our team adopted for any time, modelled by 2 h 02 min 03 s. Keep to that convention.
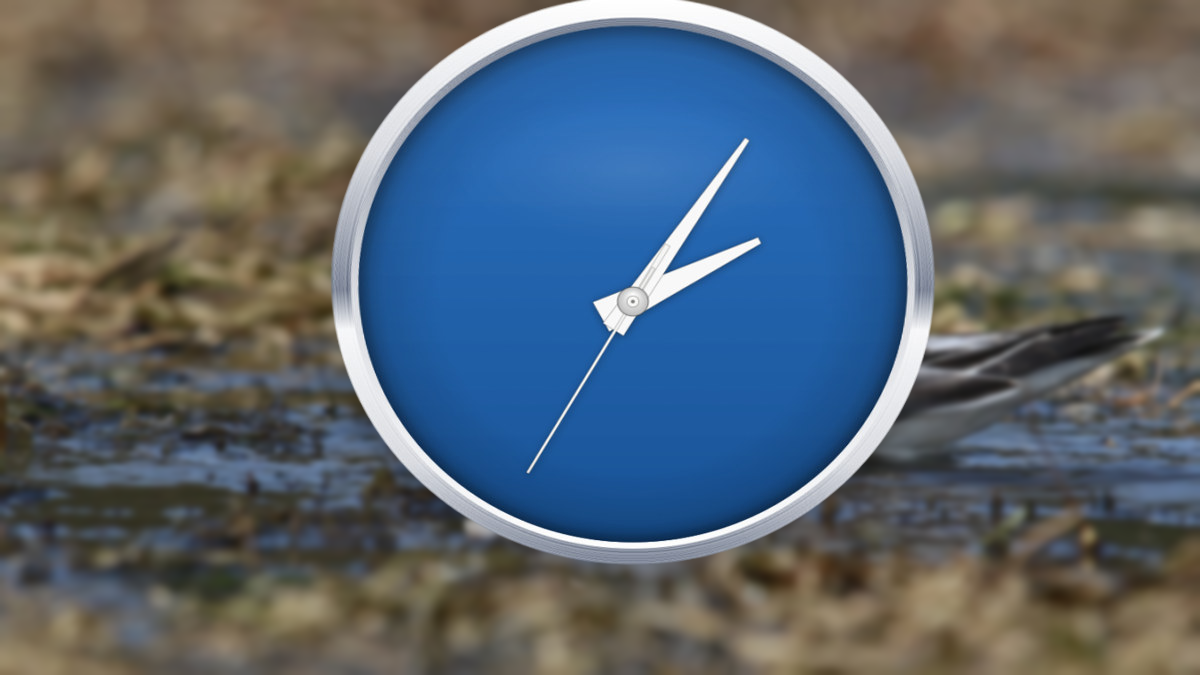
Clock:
2 h 05 min 35 s
